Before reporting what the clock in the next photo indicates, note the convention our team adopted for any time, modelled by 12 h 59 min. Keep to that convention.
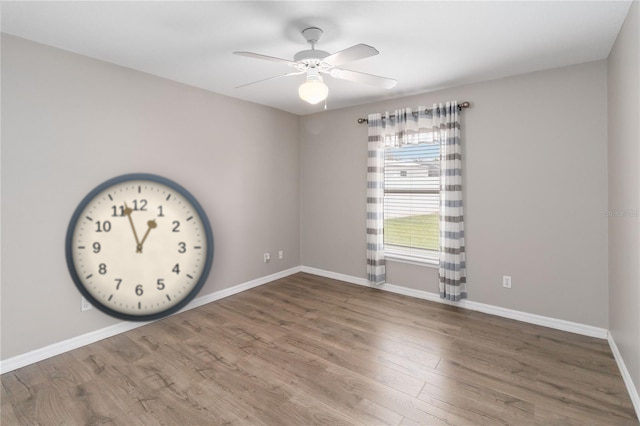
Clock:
12 h 57 min
